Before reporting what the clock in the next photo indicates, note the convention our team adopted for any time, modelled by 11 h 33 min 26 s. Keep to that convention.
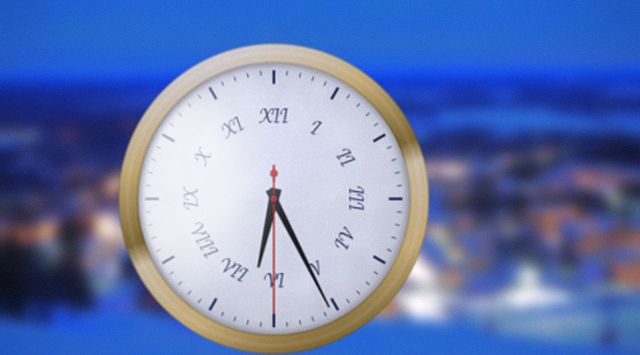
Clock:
6 h 25 min 30 s
